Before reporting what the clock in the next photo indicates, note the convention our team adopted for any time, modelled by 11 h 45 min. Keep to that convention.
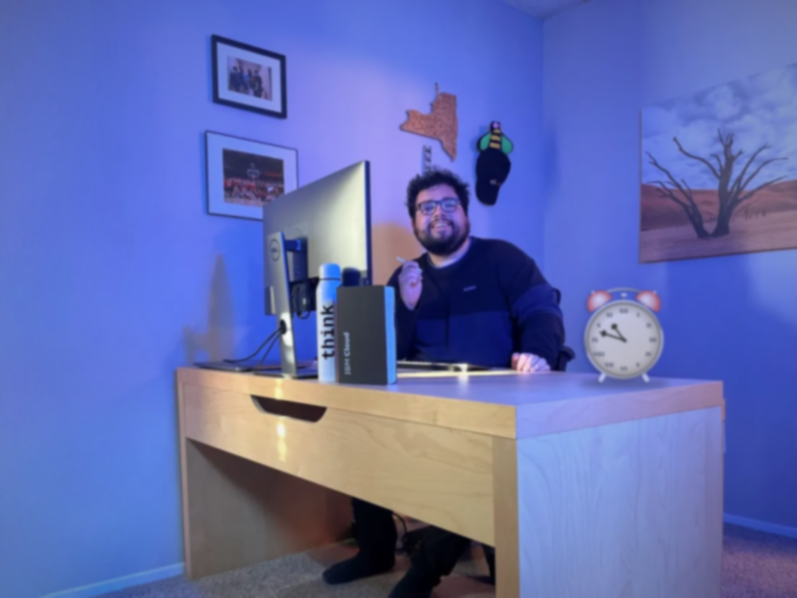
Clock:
10 h 48 min
